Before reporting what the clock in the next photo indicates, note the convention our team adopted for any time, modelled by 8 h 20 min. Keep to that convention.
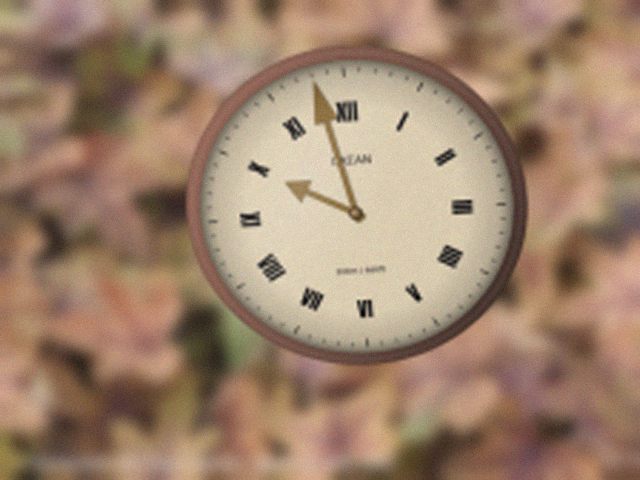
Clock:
9 h 58 min
